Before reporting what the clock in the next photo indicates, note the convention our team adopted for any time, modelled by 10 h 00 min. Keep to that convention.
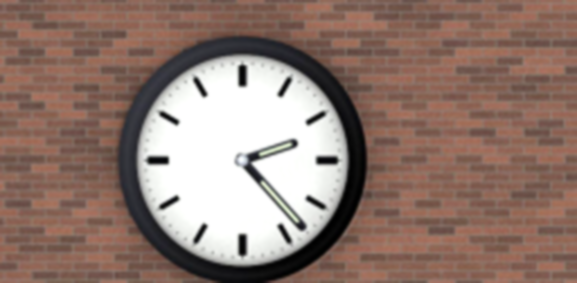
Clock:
2 h 23 min
